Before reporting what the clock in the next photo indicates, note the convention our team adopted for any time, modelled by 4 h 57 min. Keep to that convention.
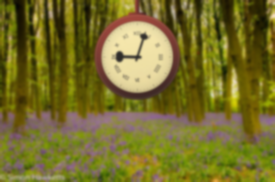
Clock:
9 h 03 min
